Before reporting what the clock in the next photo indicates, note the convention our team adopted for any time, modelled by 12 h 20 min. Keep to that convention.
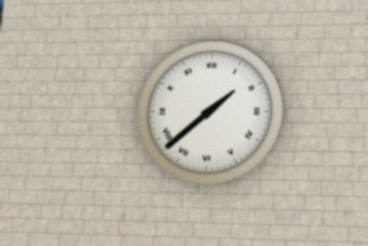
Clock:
1 h 38 min
